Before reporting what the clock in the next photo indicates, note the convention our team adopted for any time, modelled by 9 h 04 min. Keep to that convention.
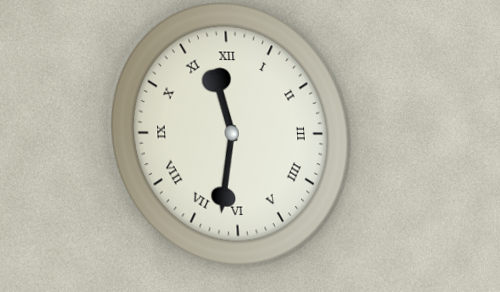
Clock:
11 h 32 min
